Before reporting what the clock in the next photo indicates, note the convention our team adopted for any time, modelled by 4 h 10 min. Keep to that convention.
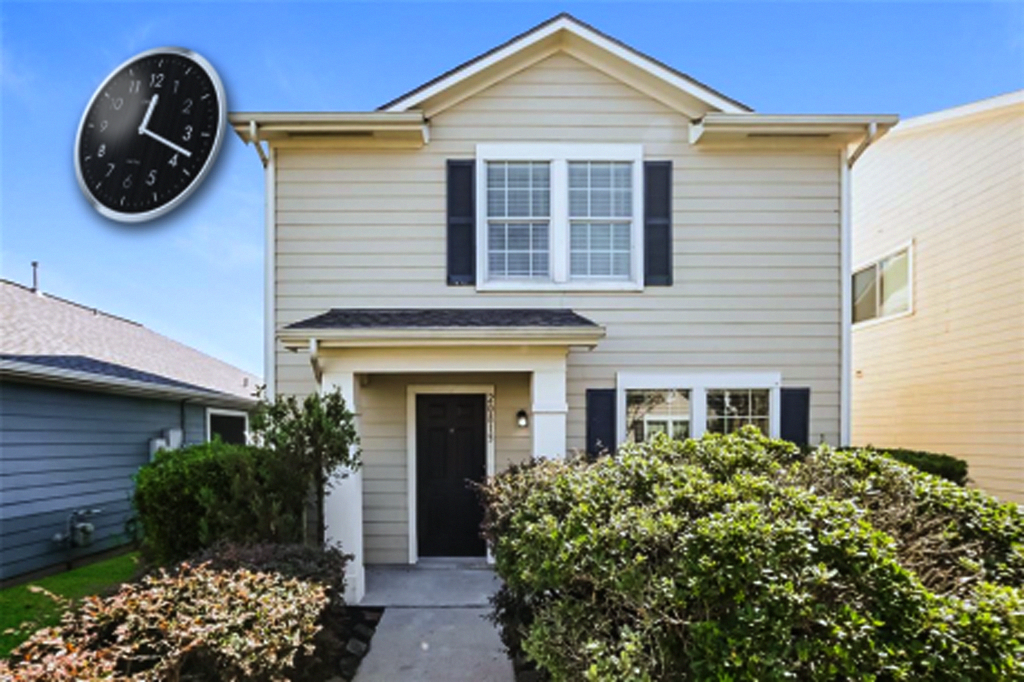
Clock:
12 h 18 min
